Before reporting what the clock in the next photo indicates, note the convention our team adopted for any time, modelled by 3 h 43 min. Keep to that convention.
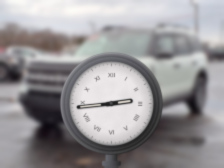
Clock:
2 h 44 min
